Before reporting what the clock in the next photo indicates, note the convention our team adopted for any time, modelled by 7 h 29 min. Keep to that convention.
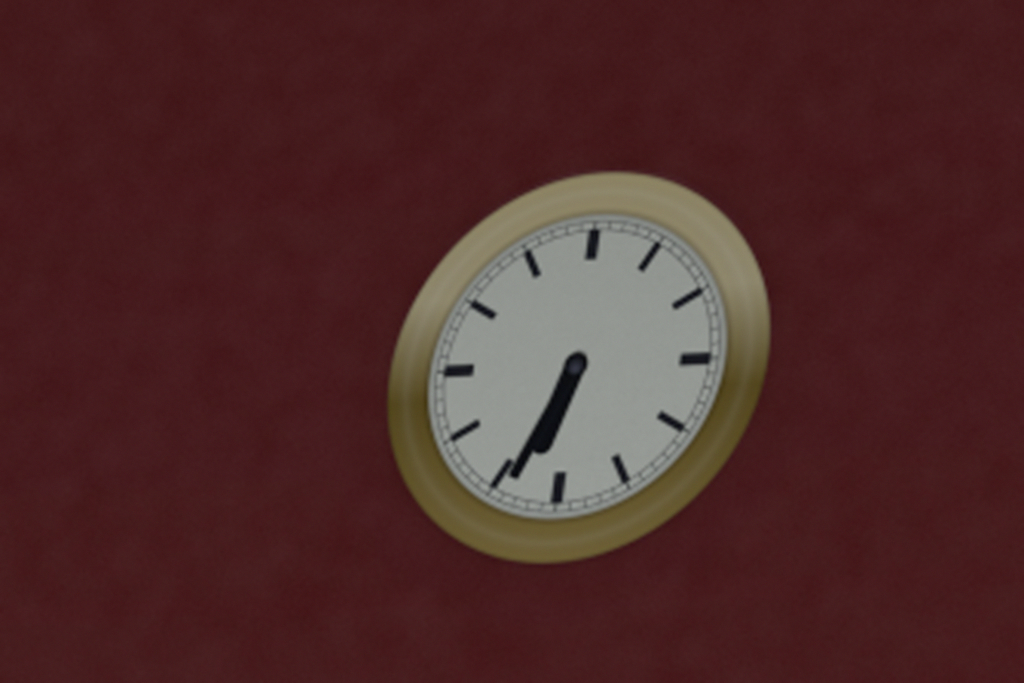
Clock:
6 h 34 min
